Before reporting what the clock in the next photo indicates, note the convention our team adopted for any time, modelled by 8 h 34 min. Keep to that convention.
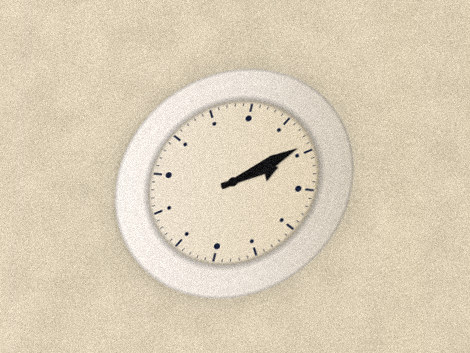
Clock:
2 h 09 min
